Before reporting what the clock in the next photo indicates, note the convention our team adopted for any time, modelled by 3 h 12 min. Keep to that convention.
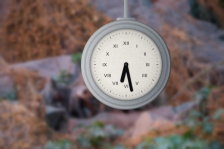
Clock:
6 h 28 min
